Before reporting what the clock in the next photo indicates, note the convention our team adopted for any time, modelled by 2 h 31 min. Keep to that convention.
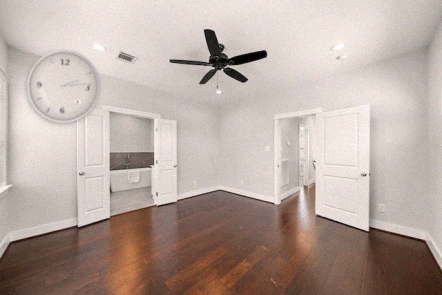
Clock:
2 h 14 min
